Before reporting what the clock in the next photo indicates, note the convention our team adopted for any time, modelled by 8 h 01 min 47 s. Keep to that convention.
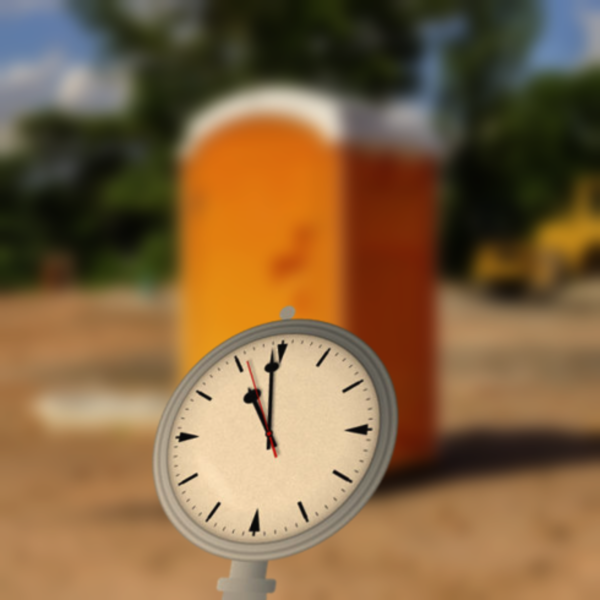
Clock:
10 h 58 min 56 s
